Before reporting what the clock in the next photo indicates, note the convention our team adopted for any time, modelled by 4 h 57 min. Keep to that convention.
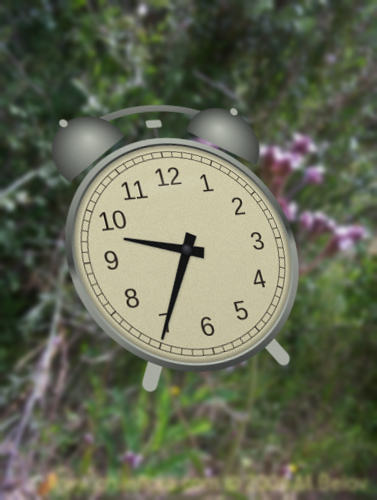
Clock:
9 h 35 min
